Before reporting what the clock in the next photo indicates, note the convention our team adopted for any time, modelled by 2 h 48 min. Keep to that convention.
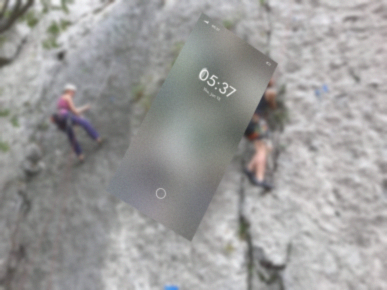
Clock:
5 h 37 min
